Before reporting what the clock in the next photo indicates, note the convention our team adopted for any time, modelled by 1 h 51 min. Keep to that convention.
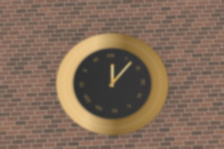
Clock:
12 h 07 min
